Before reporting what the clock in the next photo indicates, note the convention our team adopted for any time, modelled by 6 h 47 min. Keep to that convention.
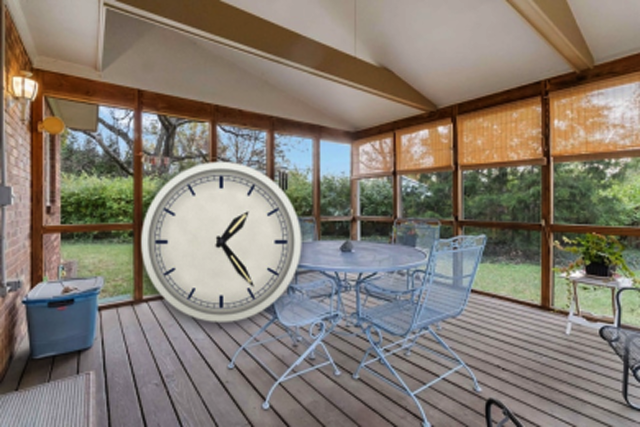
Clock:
1 h 24 min
